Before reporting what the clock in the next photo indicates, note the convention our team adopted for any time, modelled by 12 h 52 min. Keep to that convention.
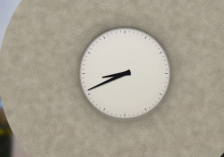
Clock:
8 h 41 min
